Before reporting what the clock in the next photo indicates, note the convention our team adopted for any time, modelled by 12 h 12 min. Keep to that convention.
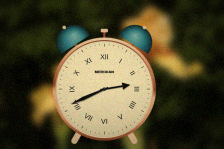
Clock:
2 h 41 min
